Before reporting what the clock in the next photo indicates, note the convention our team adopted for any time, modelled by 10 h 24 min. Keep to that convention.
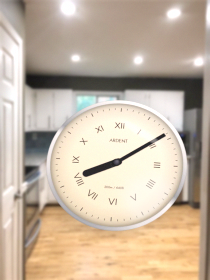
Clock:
8 h 09 min
